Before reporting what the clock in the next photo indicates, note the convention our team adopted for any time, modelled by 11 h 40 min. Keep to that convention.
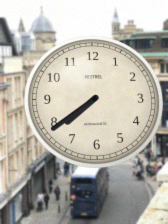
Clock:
7 h 39 min
